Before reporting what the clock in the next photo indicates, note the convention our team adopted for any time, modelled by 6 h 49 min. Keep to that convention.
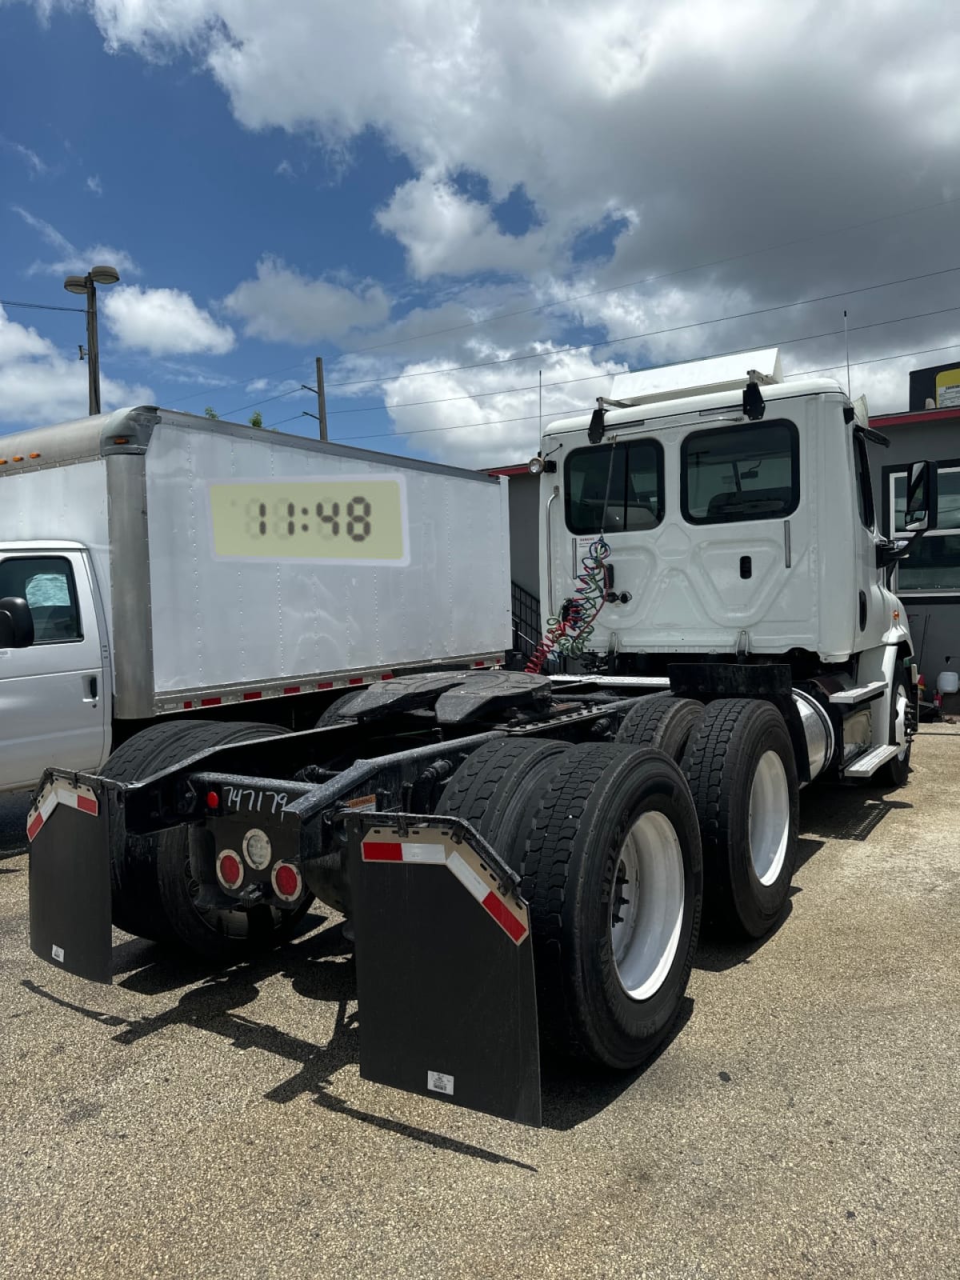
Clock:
11 h 48 min
